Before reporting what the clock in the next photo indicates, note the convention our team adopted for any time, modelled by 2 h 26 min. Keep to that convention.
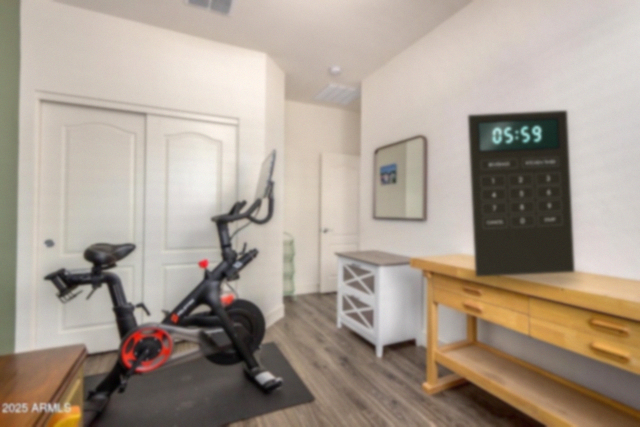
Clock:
5 h 59 min
